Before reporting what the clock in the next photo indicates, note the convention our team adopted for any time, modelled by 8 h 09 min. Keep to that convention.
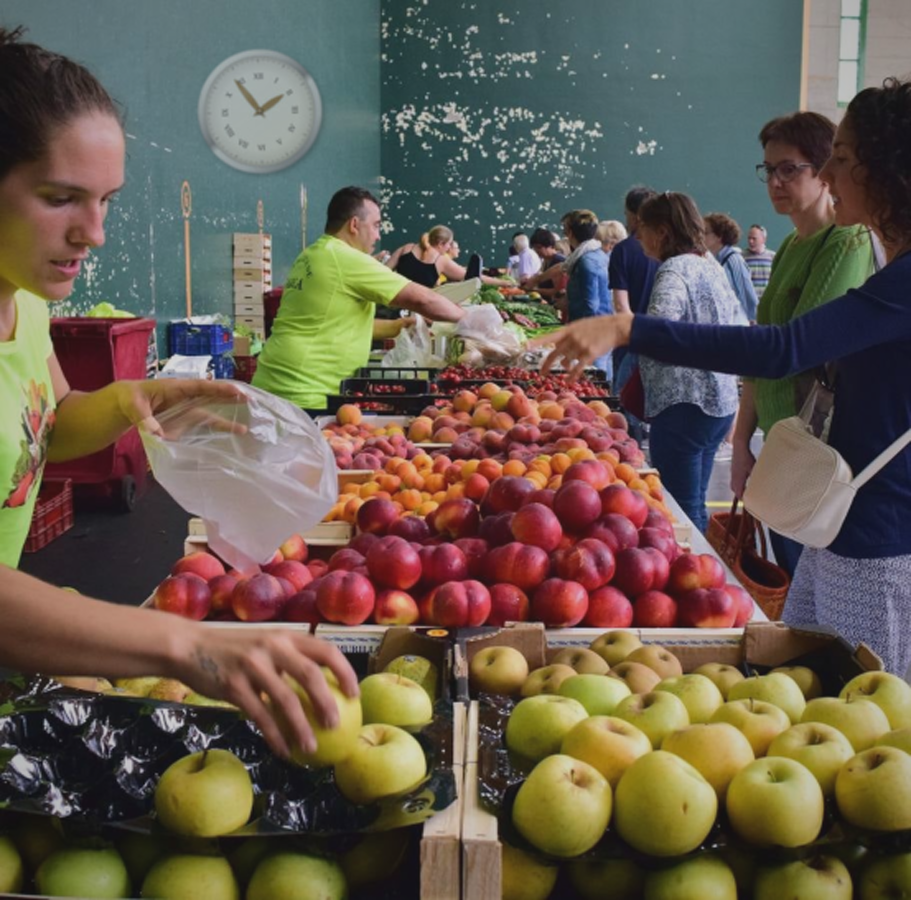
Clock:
1 h 54 min
